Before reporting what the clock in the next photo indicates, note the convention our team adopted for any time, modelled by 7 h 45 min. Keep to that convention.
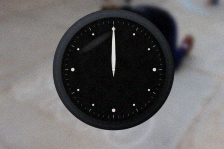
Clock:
12 h 00 min
